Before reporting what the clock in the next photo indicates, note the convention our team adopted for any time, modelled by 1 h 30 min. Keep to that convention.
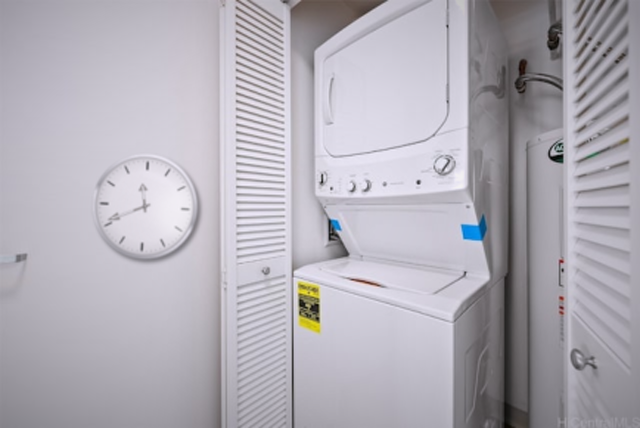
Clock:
11 h 41 min
